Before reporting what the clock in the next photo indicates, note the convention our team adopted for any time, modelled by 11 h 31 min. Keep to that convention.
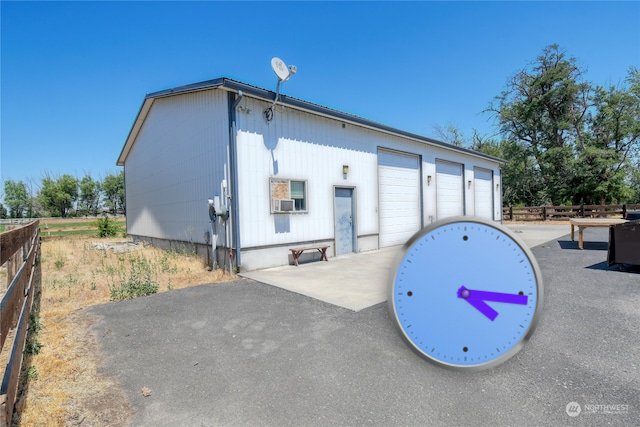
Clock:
4 h 16 min
